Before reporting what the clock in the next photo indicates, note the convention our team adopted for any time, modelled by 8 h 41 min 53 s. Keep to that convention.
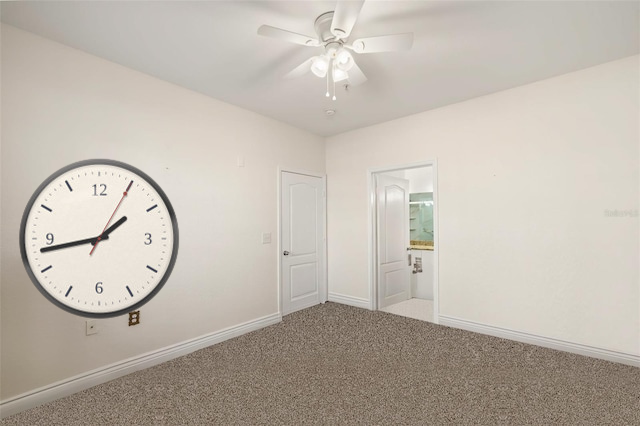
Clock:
1 h 43 min 05 s
